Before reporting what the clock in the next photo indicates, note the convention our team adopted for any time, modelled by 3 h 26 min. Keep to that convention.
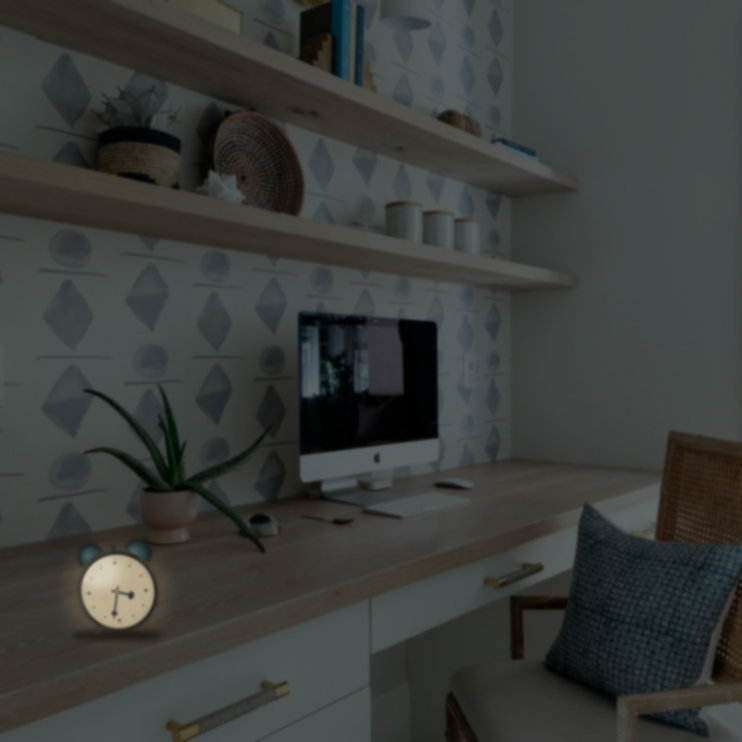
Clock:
3 h 32 min
